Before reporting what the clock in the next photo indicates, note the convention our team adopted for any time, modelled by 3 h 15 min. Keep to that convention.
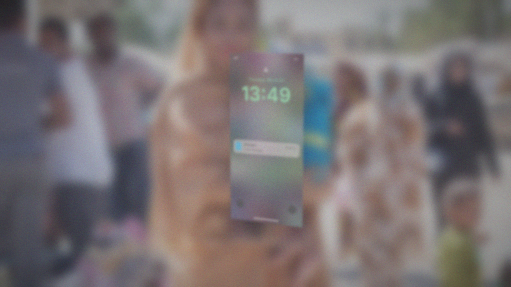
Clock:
13 h 49 min
